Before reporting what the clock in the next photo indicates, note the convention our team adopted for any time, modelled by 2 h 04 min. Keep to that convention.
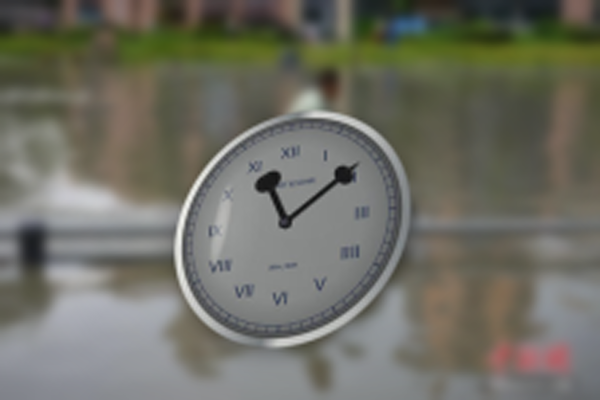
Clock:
11 h 09 min
